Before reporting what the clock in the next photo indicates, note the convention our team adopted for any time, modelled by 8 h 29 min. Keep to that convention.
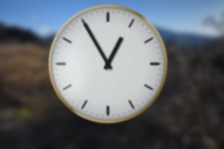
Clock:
12 h 55 min
